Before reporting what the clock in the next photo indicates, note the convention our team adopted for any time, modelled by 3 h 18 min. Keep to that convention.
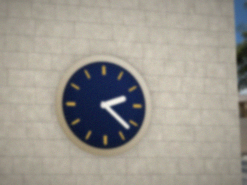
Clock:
2 h 22 min
